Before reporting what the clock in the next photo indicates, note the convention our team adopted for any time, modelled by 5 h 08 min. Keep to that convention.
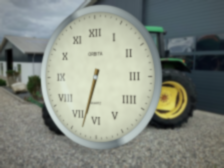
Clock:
6 h 33 min
